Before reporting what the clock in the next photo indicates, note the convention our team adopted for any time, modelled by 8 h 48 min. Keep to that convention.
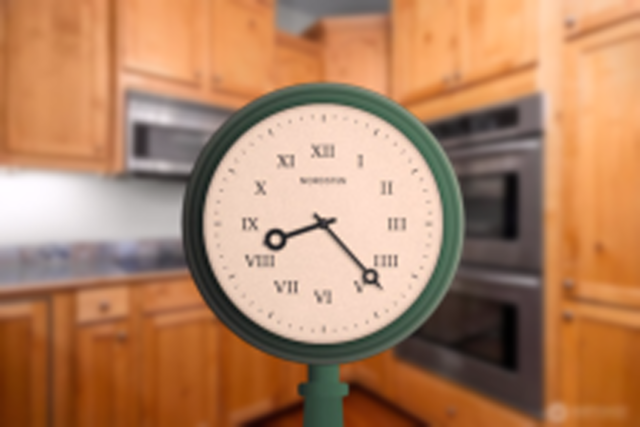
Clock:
8 h 23 min
